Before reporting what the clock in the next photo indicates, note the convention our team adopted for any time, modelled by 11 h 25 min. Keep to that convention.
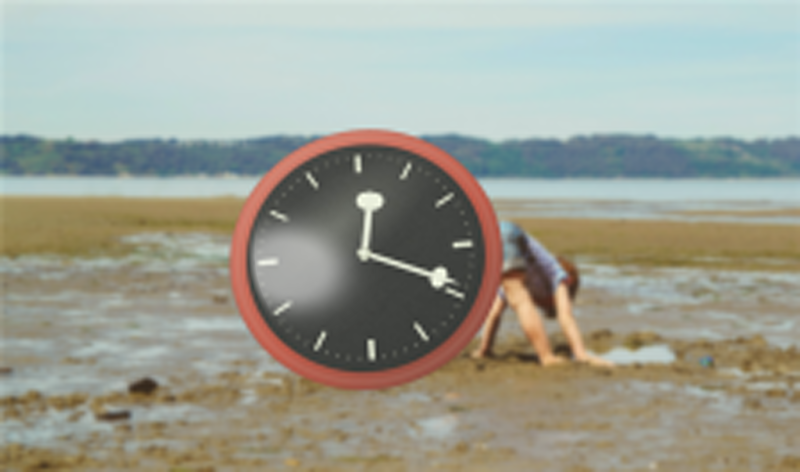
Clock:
12 h 19 min
